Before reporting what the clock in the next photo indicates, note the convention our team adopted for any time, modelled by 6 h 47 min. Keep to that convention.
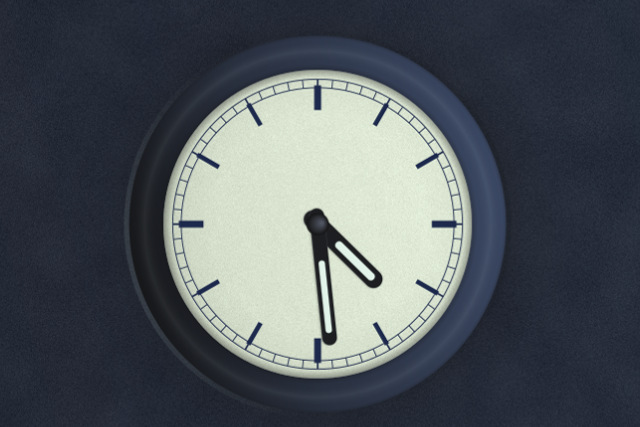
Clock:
4 h 29 min
